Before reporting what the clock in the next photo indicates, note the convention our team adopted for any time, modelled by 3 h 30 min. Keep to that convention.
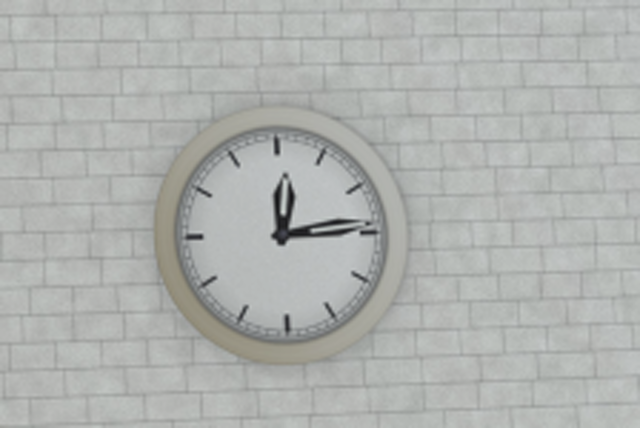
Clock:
12 h 14 min
